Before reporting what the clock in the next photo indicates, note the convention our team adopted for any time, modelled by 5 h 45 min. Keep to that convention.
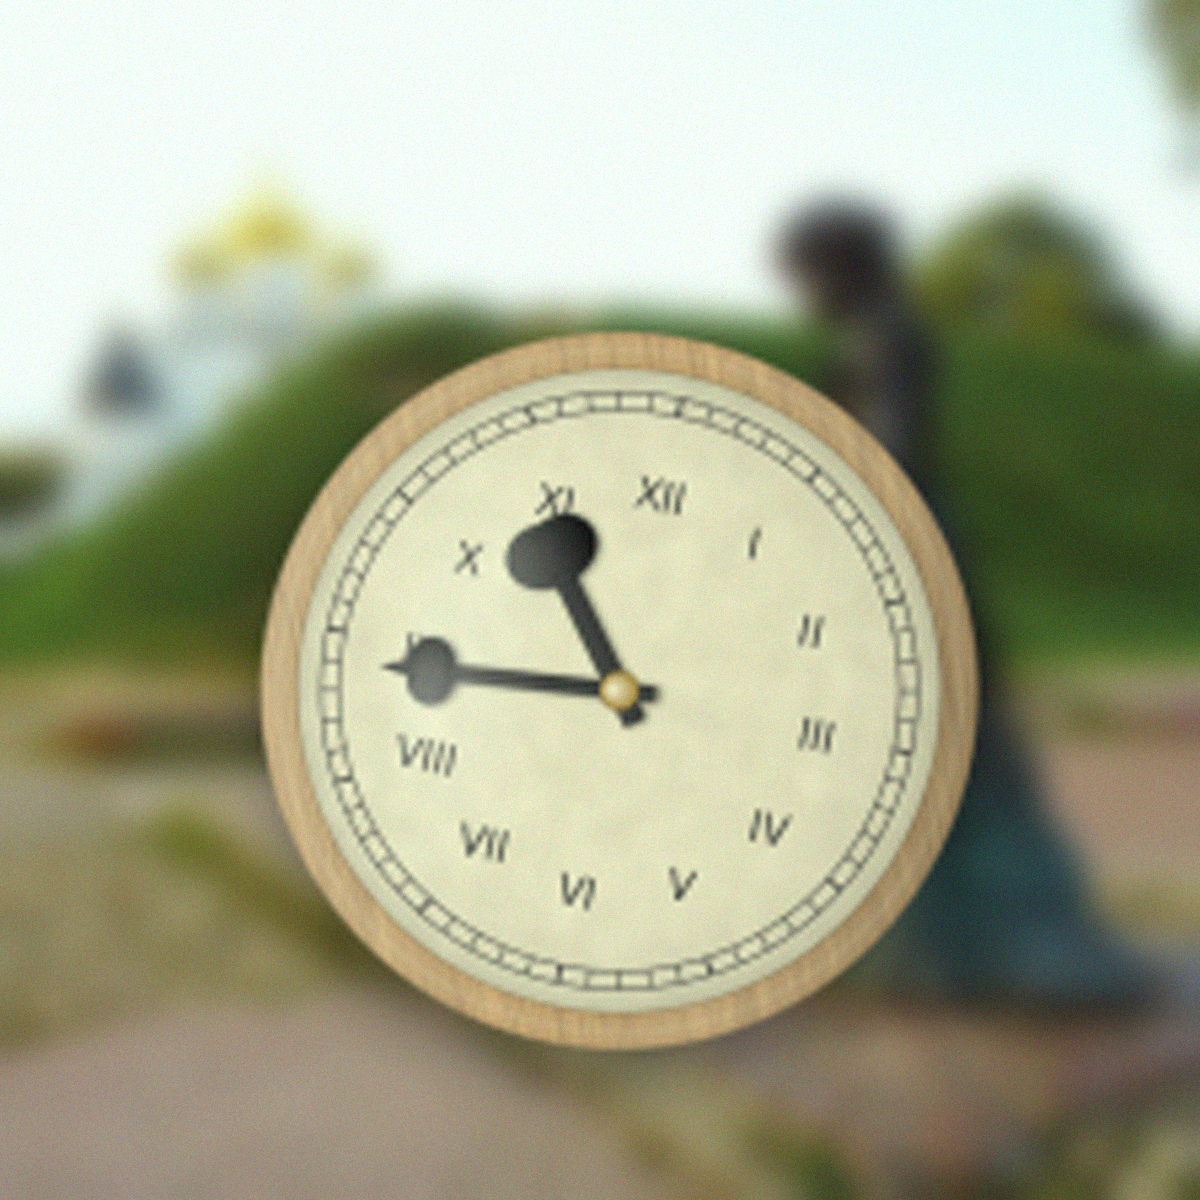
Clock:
10 h 44 min
